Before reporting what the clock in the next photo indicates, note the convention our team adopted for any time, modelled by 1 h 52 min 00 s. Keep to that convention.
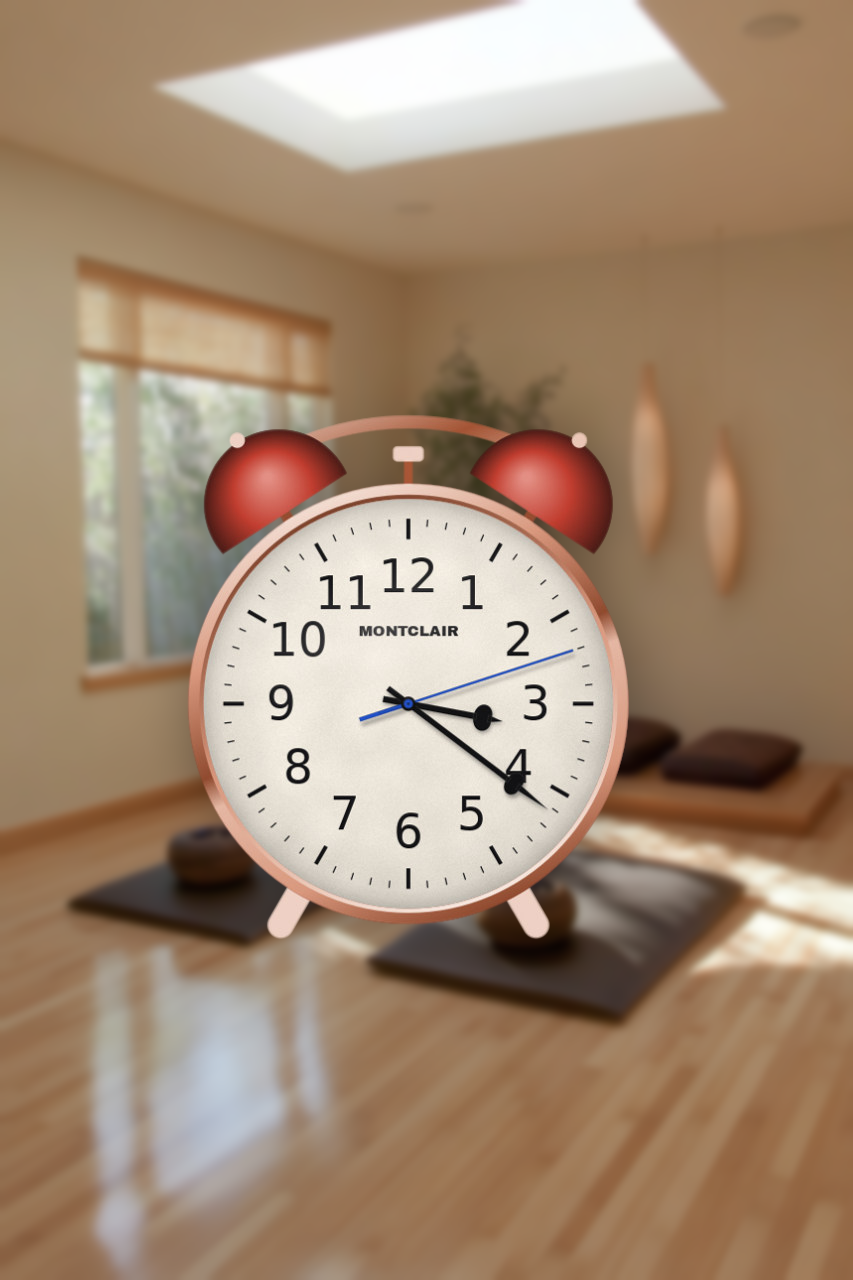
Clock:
3 h 21 min 12 s
